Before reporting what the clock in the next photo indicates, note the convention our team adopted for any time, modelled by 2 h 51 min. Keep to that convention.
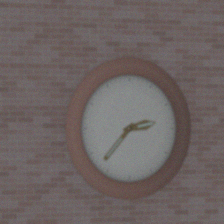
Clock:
2 h 37 min
